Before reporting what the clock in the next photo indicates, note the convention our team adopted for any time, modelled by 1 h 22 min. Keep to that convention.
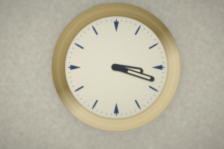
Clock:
3 h 18 min
